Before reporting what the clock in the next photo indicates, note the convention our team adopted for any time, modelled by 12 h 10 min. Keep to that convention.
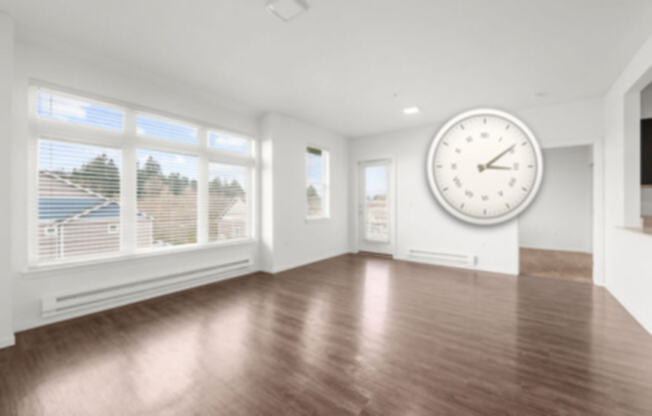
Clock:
3 h 09 min
